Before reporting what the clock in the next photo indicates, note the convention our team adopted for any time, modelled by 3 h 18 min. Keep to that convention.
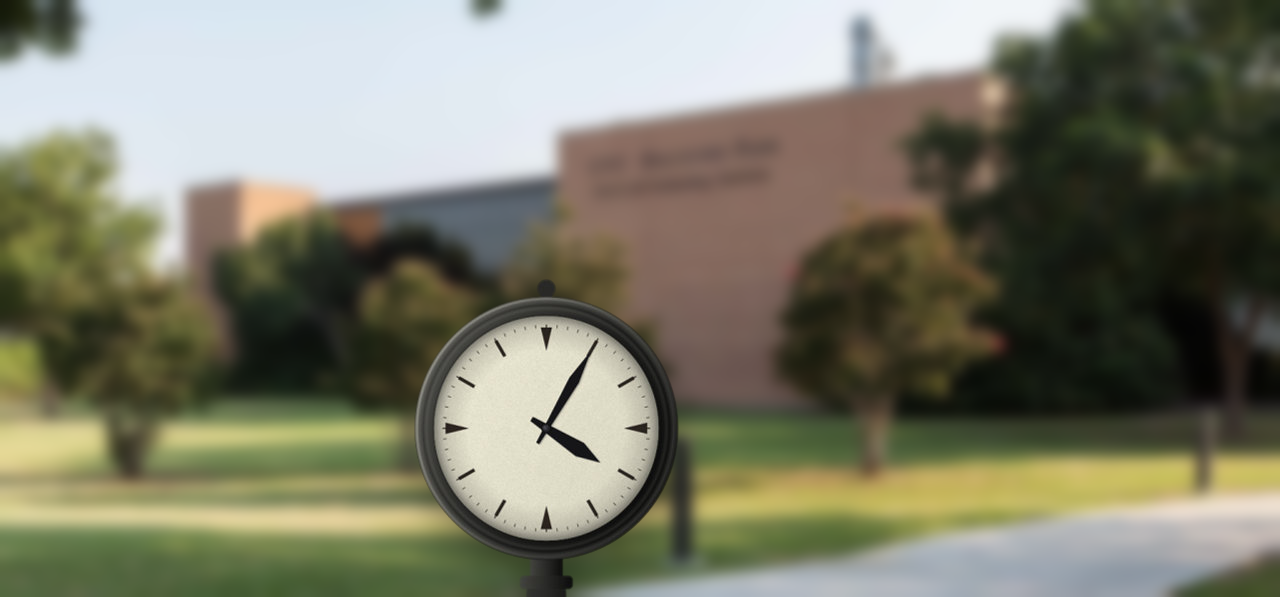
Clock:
4 h 05 min
